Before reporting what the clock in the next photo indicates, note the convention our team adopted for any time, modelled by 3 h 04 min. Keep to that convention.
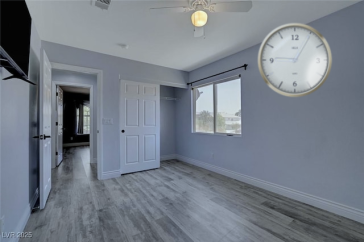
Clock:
9 h 05 min
